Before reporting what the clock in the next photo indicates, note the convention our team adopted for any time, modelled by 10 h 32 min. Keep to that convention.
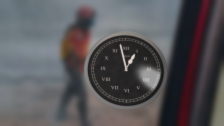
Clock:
12 h 58 min
